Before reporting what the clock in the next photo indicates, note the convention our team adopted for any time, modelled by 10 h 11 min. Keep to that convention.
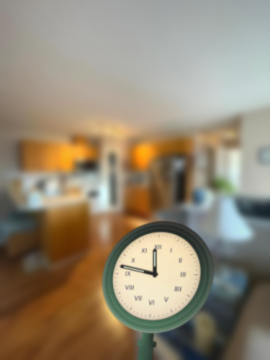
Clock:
11 h 47 min
